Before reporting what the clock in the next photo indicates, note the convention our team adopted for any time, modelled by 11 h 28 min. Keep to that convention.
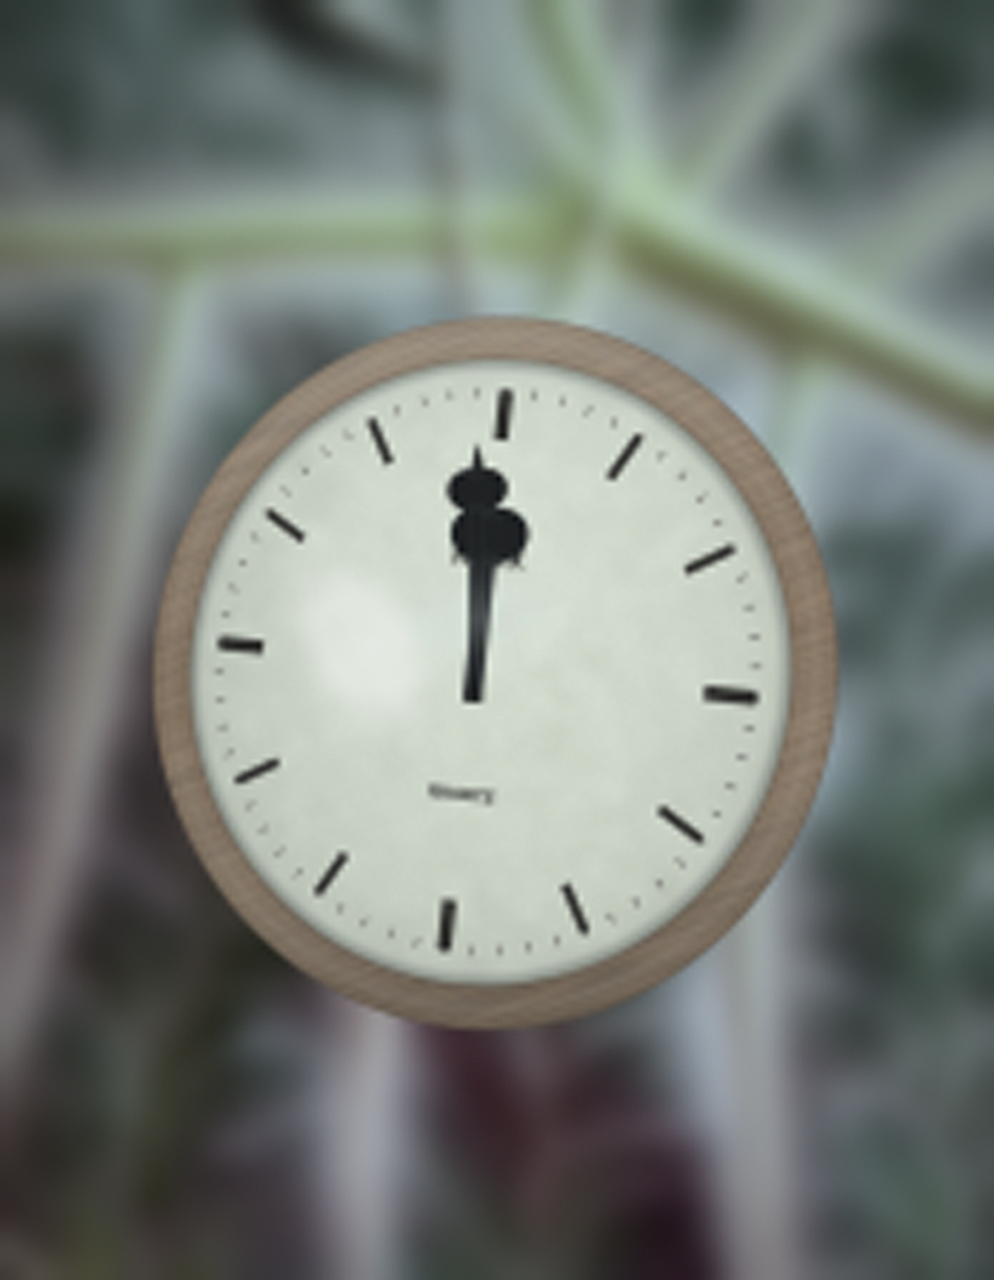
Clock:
11 h 59 min
